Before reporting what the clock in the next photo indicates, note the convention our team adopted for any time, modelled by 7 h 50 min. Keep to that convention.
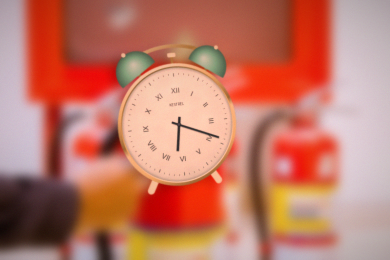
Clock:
6 h 19 min
